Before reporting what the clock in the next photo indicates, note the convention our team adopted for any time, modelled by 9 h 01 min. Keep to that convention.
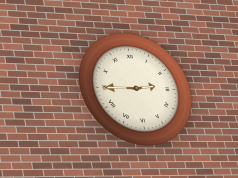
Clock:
2 h 45 min
